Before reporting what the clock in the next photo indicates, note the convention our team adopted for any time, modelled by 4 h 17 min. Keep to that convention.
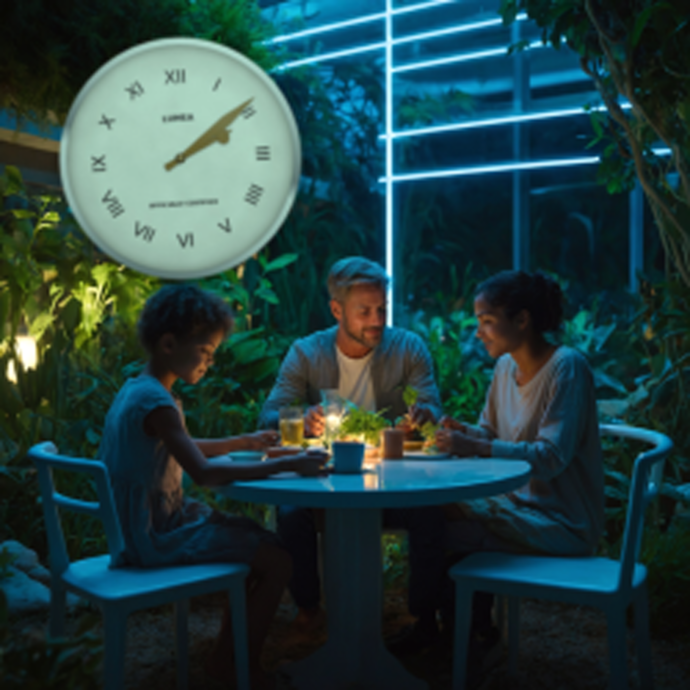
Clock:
2 h 09 min
